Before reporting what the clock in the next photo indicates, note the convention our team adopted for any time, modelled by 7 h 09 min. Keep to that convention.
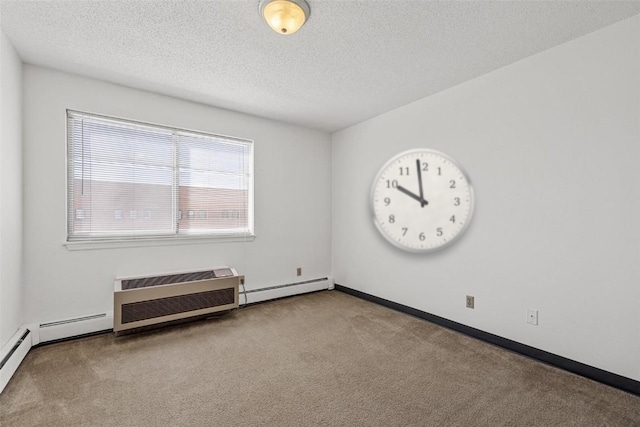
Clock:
9 h 59 min
